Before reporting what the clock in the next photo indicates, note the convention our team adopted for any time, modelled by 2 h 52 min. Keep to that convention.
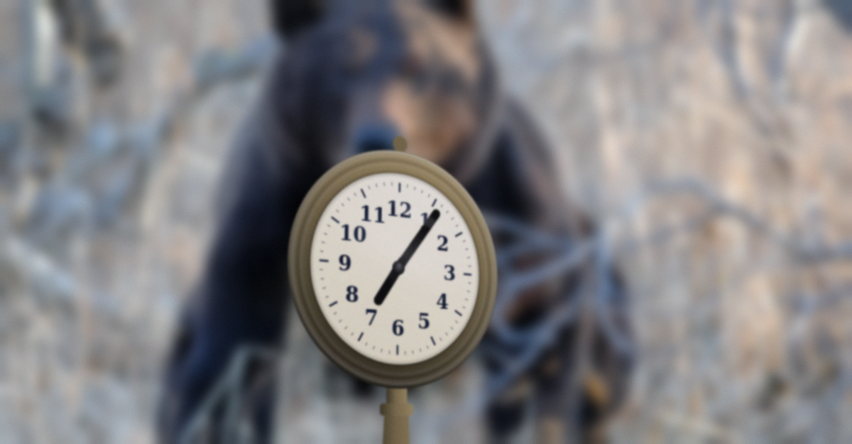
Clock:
7 h 06 min
